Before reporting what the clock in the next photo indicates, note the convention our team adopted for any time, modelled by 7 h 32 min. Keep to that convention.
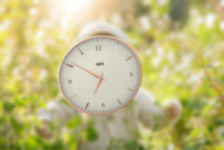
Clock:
6 h 51 min
